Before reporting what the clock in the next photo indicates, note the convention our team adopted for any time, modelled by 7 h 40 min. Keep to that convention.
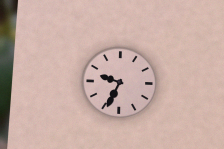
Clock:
9 h 34 min
